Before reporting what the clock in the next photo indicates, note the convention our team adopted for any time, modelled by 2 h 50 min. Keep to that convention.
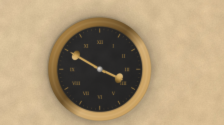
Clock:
3 h 50 min
